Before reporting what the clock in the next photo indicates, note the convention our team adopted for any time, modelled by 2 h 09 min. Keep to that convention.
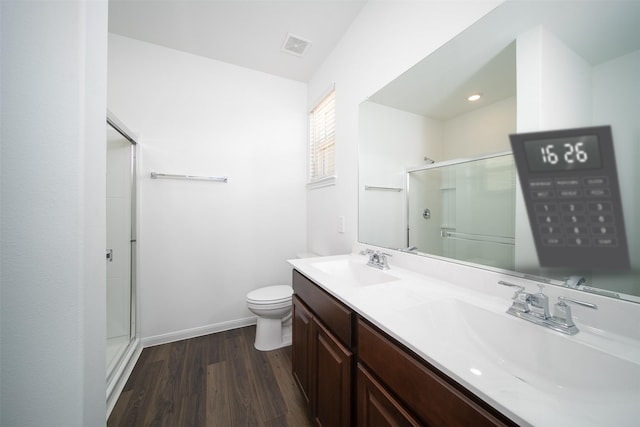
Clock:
16 h 26 min
